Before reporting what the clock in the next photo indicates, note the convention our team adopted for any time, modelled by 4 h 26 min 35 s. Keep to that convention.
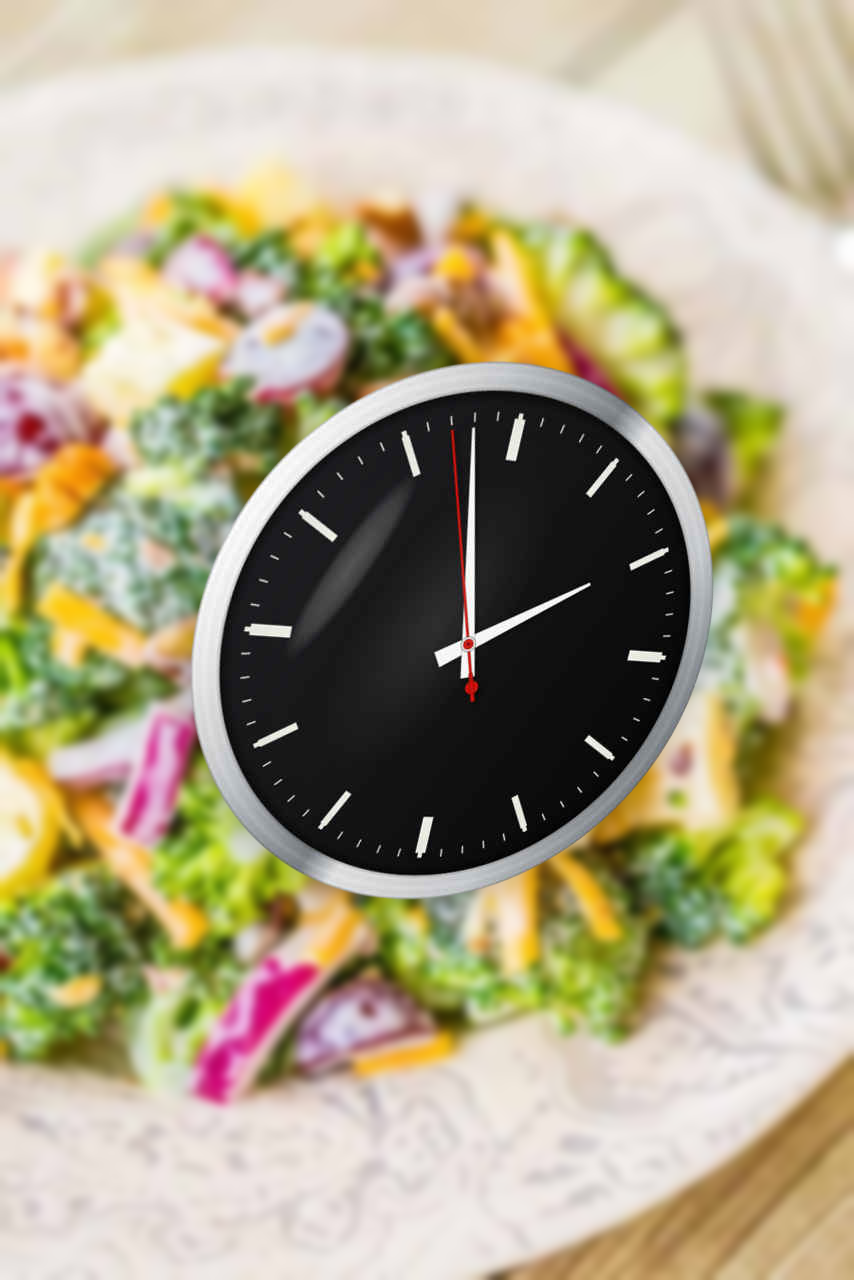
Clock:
1 h 57 min 57 s
